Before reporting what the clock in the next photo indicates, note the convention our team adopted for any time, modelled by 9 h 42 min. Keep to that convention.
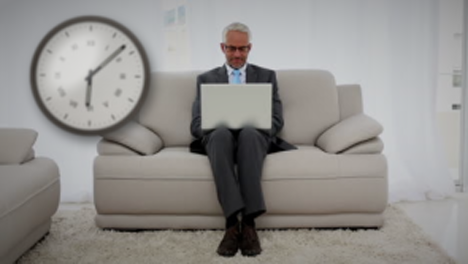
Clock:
6 h 08 min
